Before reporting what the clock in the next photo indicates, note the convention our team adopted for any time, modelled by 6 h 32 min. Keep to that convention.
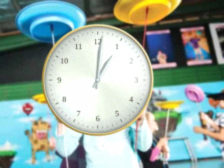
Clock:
1 h 01 min
